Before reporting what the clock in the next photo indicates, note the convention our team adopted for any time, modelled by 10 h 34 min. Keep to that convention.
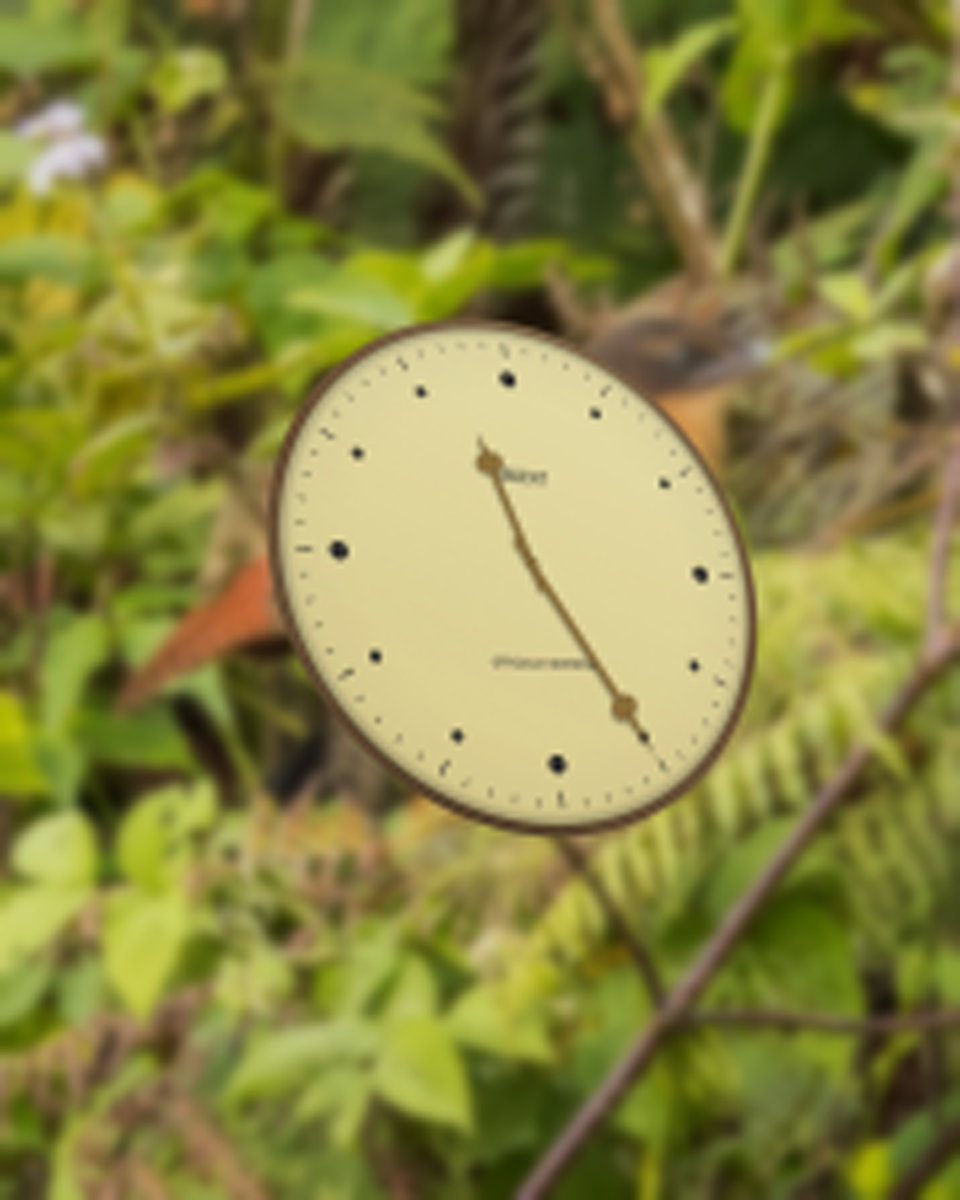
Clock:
11 h 25 min
